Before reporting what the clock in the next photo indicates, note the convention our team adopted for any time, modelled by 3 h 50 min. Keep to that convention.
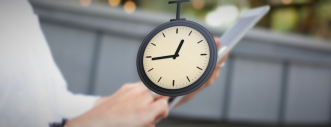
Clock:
12 h 44 min
